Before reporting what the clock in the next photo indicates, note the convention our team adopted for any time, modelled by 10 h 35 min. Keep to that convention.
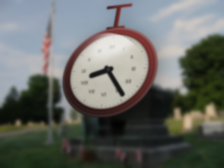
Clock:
8 h 24 min
